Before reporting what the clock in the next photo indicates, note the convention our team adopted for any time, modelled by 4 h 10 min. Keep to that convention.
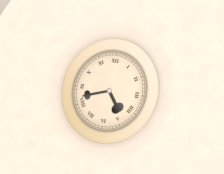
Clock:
4 h 42 min
